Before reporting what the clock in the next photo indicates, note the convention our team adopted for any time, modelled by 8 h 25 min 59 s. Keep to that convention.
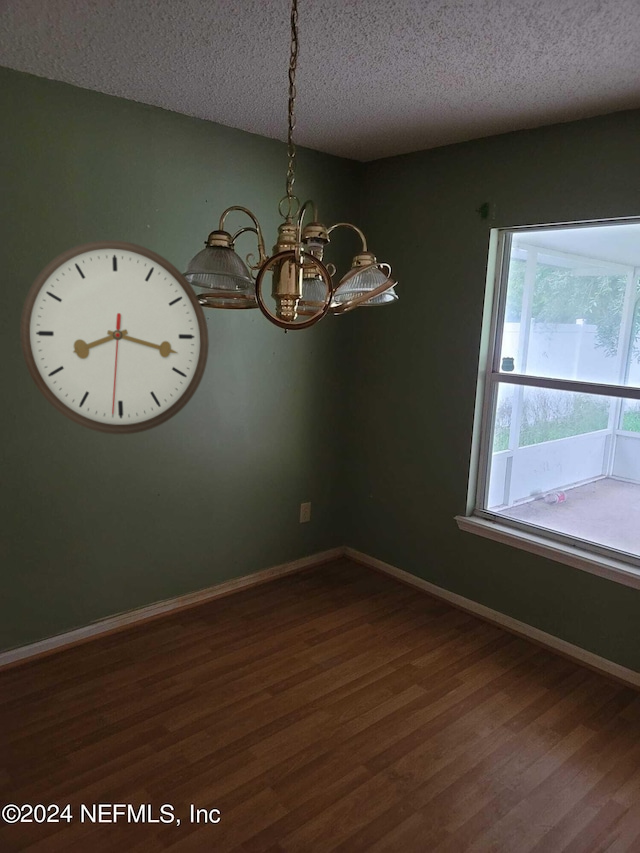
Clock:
8 h 17 min 31 s
